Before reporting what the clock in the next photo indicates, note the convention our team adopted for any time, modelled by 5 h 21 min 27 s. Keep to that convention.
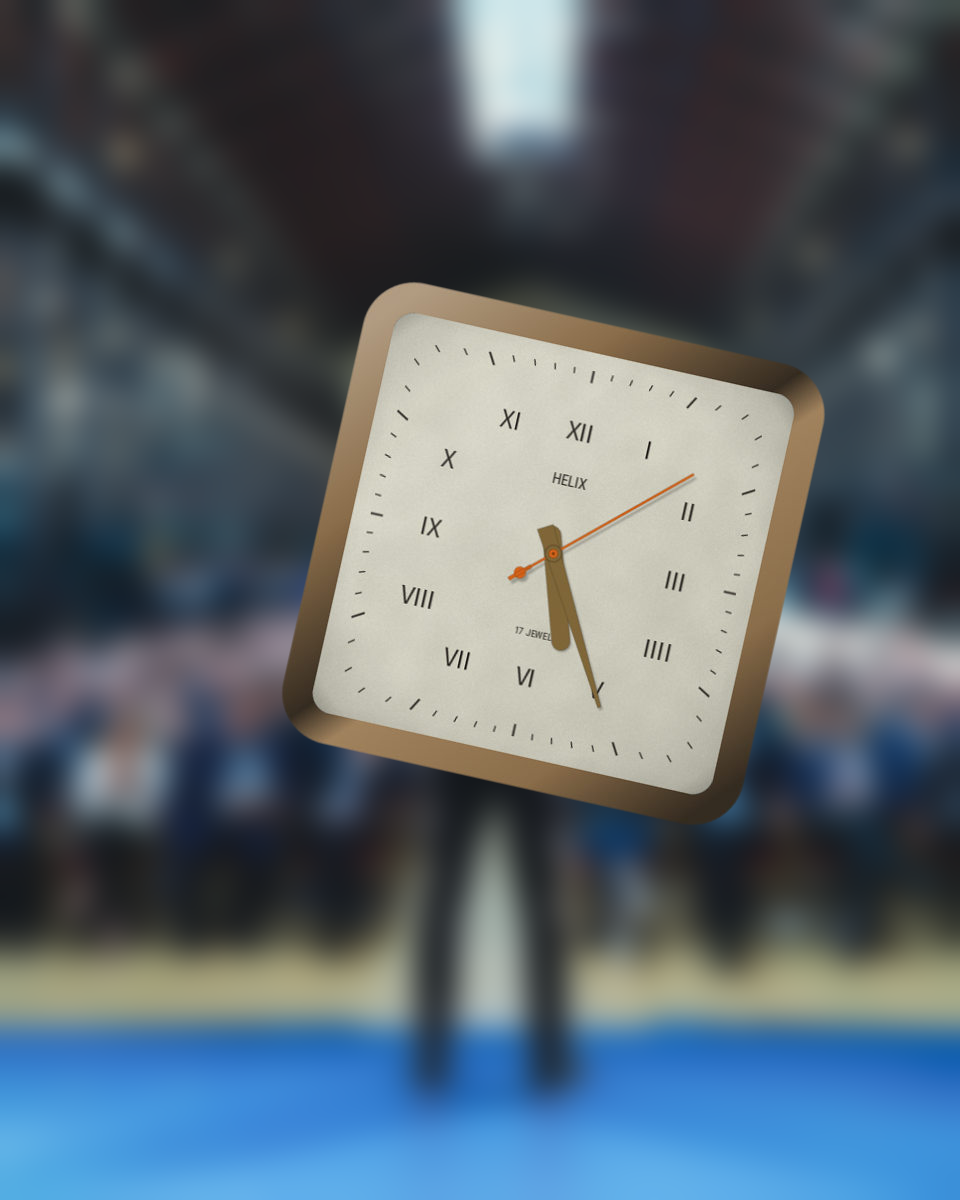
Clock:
5 h 25 min 08 s
